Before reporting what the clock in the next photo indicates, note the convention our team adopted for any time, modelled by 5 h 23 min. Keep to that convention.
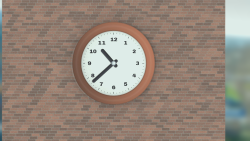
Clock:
10 h 38 min
